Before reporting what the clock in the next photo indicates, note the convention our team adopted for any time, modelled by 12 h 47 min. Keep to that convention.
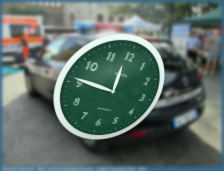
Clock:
11 h 46 min
